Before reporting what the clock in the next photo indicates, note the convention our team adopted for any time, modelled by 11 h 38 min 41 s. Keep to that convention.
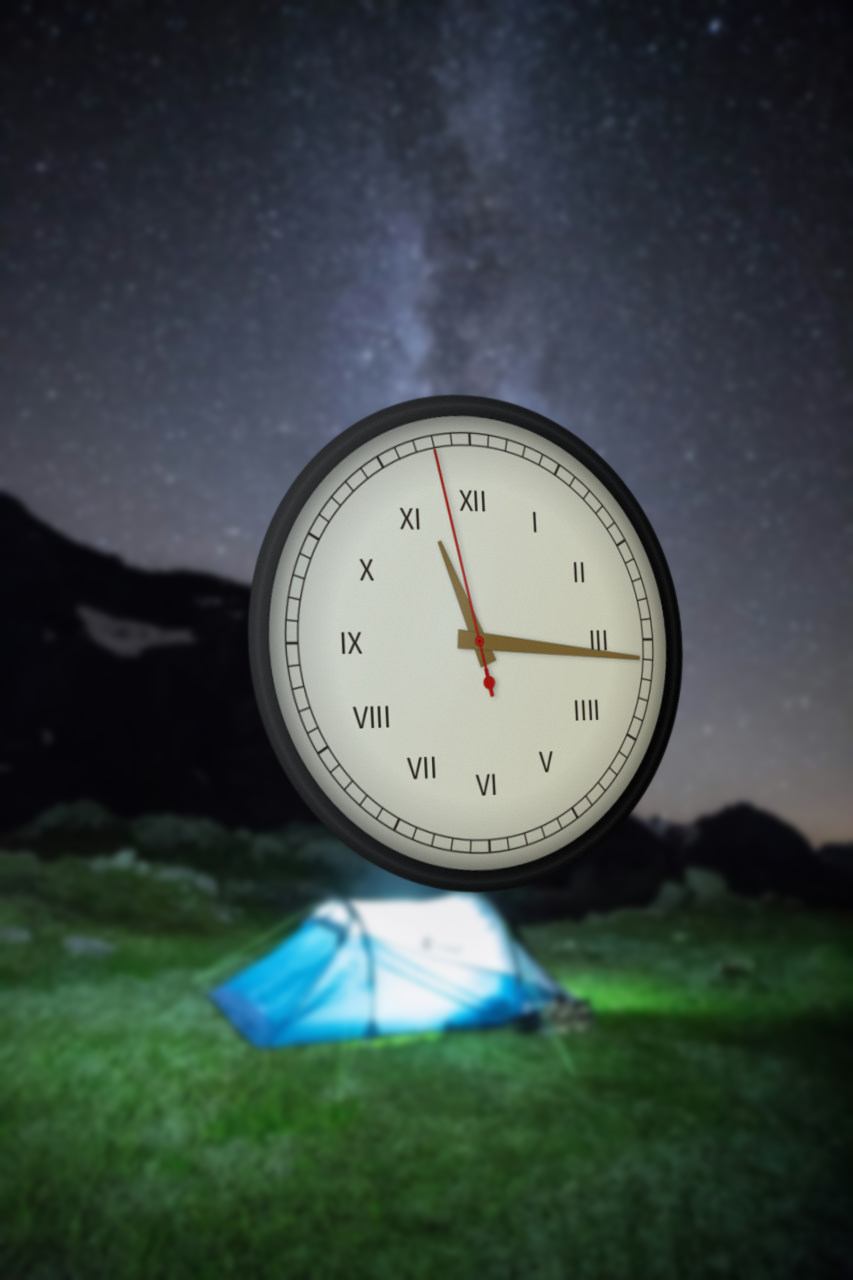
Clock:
11 h 15 min 58 s
